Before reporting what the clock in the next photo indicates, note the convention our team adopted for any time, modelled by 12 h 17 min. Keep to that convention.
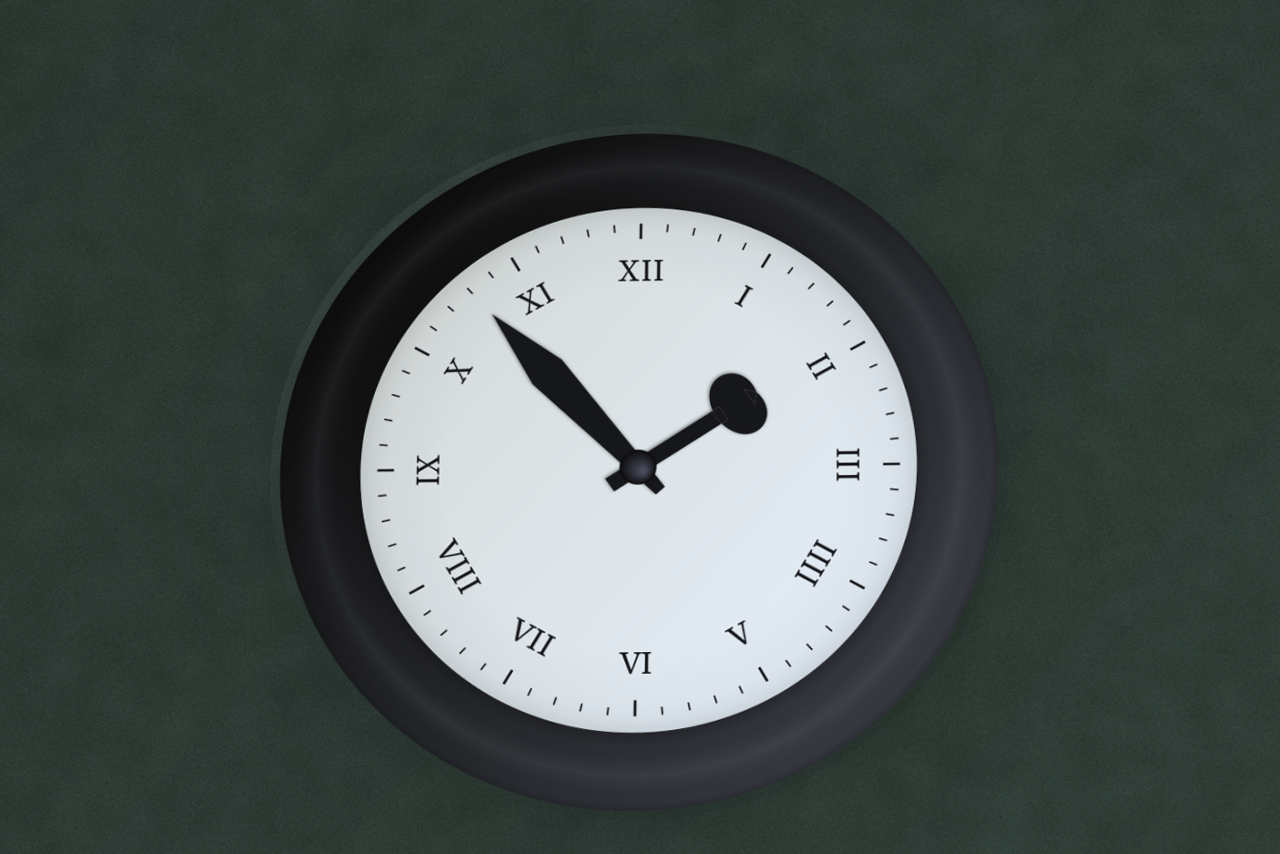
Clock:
1 h 53 min
